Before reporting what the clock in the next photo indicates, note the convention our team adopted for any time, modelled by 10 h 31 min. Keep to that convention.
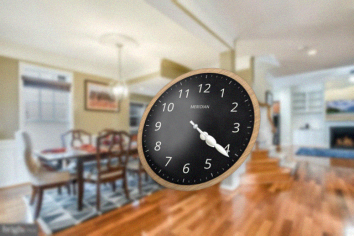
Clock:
4 h 21 min
